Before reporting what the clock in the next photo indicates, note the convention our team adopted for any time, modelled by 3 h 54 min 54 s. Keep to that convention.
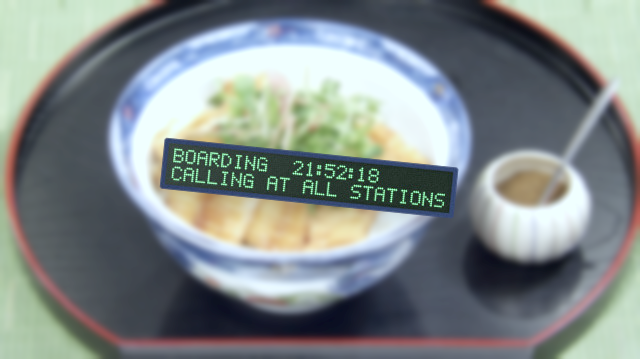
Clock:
21 h 52 min 18 s
